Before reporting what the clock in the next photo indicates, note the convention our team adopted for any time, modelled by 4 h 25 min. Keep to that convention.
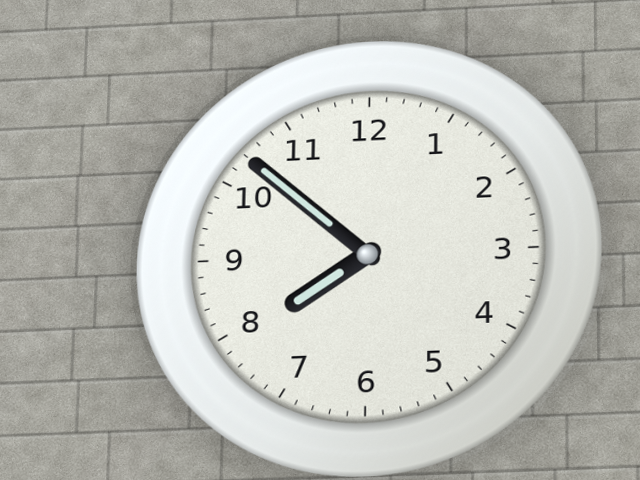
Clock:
7 h 52 min
